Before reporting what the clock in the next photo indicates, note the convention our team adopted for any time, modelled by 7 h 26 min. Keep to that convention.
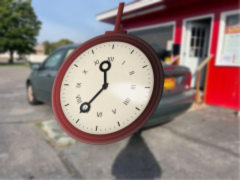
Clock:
11 h 36 min
